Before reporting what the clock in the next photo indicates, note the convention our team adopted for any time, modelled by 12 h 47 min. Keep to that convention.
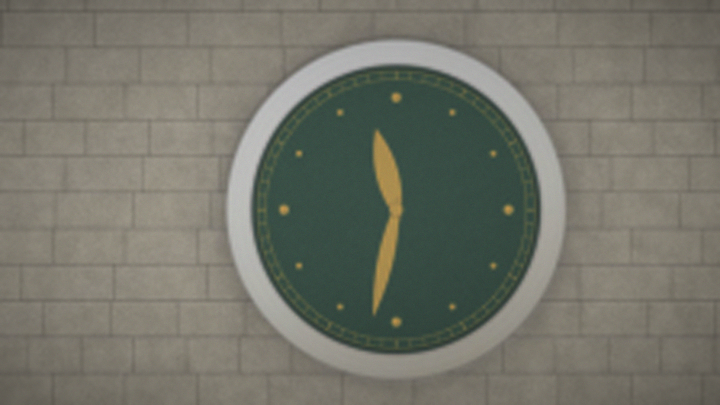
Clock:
11 h 32 min
